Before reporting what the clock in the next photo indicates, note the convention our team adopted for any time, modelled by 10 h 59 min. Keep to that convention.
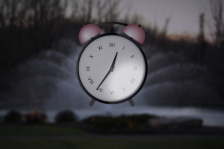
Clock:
12 h 36 min
